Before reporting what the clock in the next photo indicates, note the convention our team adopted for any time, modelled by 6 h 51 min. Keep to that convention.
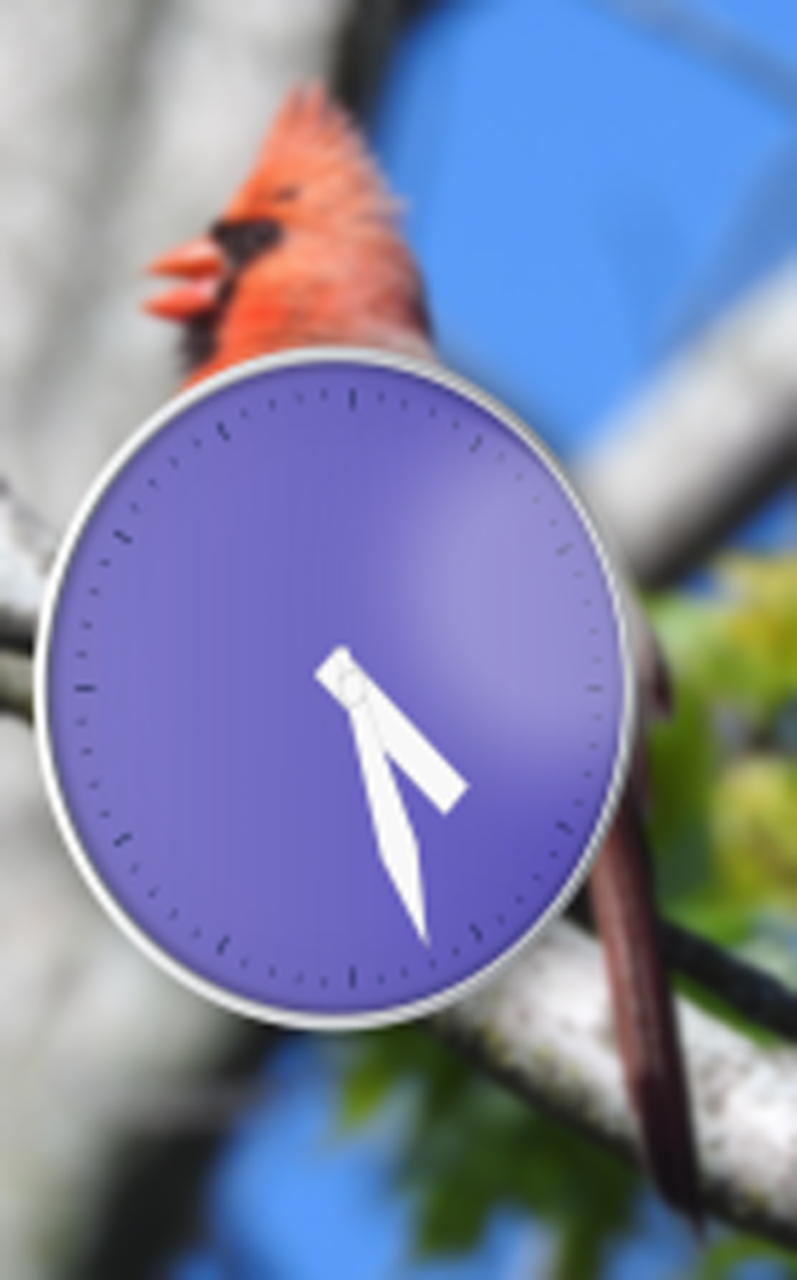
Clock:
4 h 27 min
